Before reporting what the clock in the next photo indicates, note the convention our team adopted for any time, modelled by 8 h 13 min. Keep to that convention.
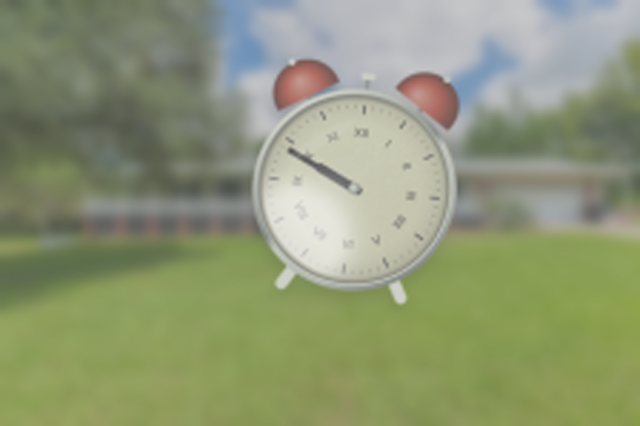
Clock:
9 h 49 min
